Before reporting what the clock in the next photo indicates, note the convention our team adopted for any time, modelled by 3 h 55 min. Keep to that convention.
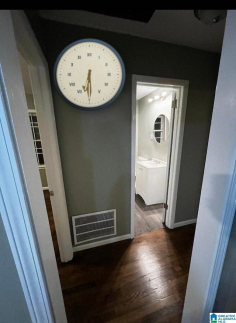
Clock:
6 h 30 min
